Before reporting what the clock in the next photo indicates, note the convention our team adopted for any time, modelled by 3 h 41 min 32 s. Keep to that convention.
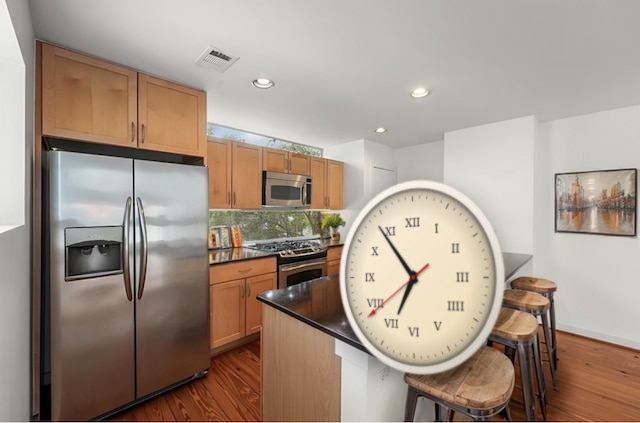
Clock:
6 h 53 min 39 s
